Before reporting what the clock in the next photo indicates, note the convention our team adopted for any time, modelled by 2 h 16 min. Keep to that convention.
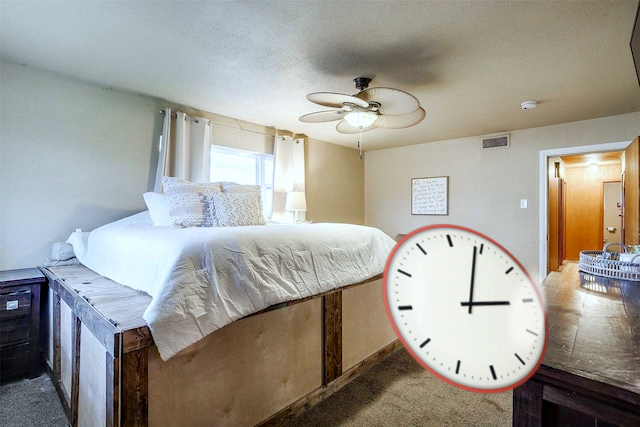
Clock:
3 h 04 min
